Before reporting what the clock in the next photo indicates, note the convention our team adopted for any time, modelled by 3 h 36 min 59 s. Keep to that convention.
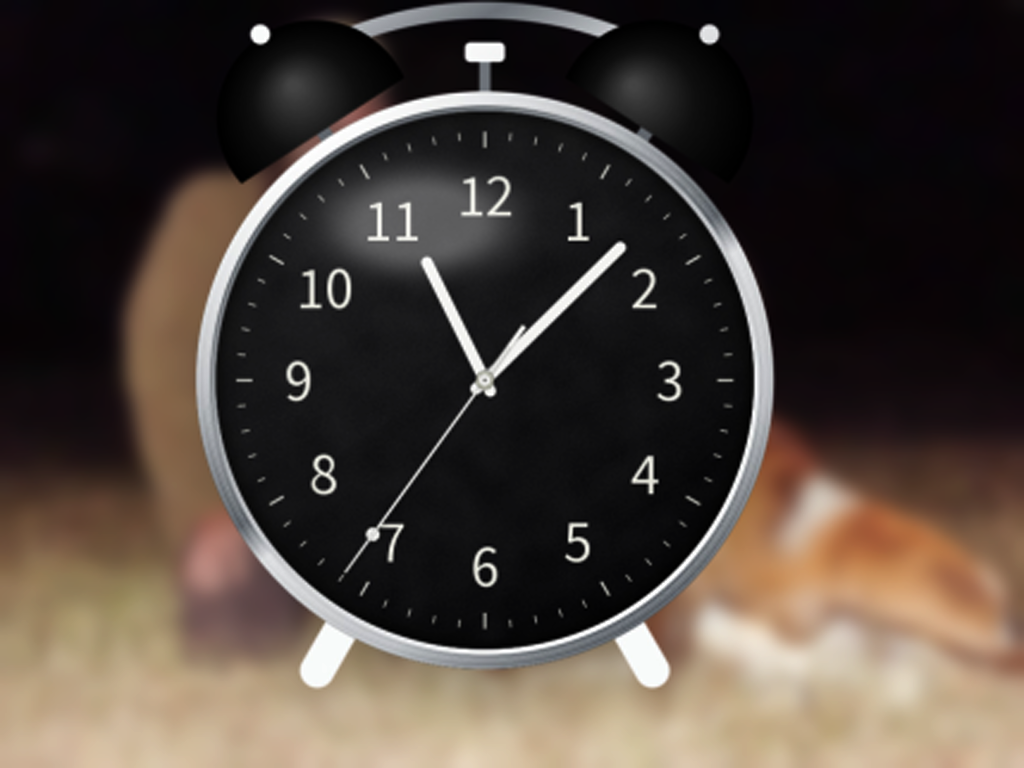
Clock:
11 h 07 min 36 s
